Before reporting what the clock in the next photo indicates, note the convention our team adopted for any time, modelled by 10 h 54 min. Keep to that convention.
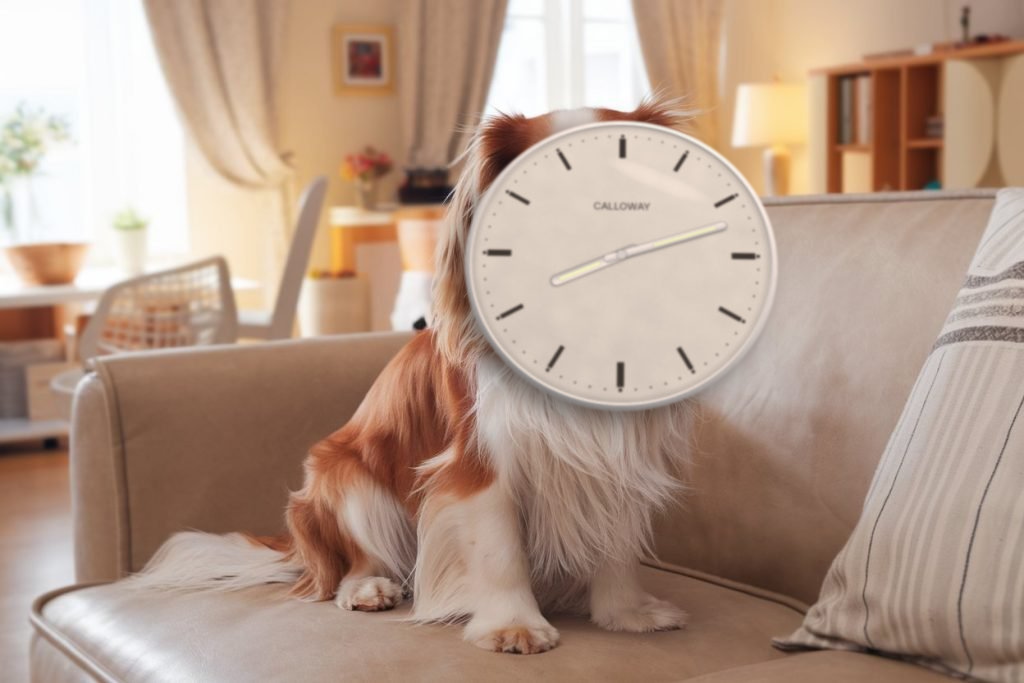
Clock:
8 h 12 min
